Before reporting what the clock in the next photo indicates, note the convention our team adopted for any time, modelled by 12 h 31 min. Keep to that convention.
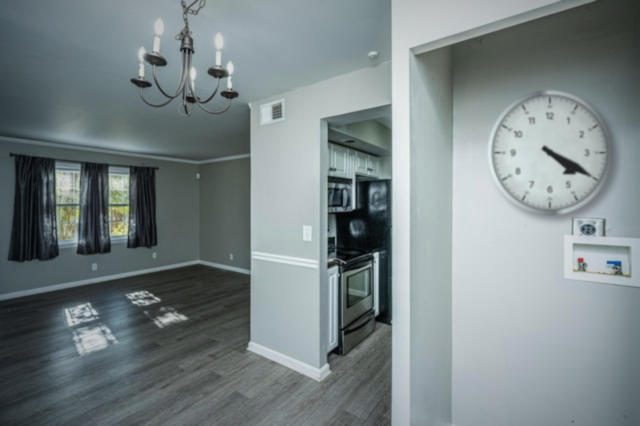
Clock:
4 h 20 min
